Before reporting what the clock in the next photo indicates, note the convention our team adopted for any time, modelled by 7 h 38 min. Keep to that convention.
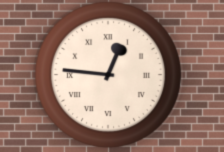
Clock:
12 h 46 min
